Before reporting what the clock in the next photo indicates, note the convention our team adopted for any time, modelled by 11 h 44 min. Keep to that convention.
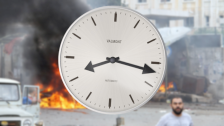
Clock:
8 h 17 min
